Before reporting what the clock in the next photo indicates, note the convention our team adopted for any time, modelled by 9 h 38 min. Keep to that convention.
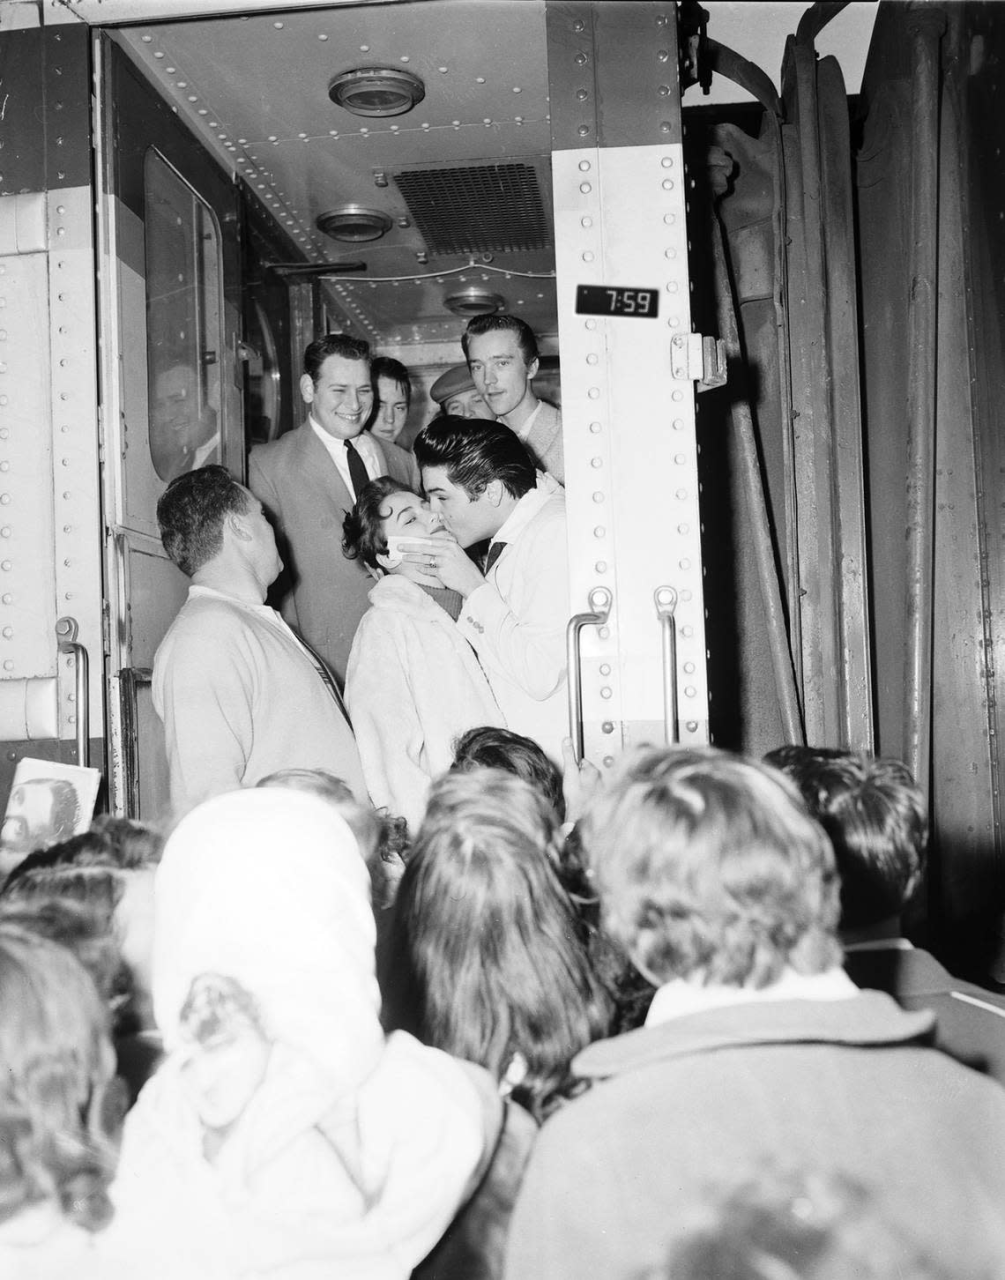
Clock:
7 h 59 min
